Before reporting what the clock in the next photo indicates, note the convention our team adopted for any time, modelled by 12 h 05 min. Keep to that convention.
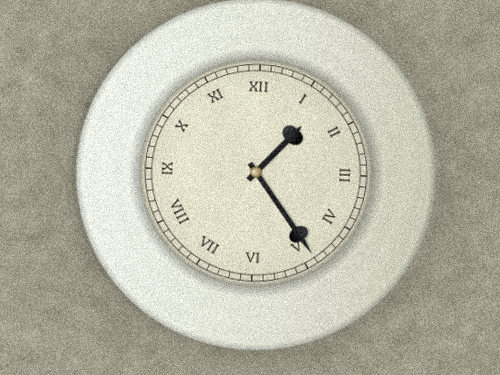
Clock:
1 h 24 min
